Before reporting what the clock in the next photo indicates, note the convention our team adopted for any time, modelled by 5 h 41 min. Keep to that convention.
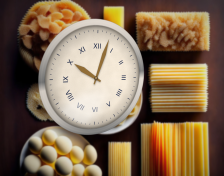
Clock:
10 h 03 min
